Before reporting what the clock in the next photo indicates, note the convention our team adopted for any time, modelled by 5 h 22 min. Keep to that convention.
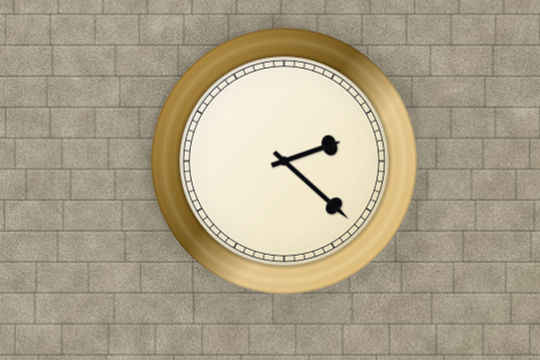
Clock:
2 h 22 min
